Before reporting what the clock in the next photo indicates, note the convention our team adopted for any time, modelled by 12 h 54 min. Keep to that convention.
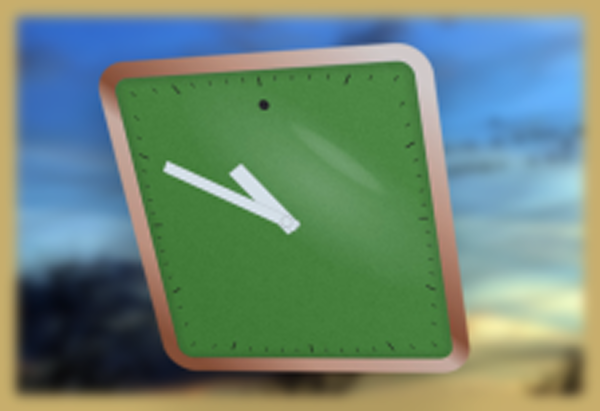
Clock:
10 h 50 min
